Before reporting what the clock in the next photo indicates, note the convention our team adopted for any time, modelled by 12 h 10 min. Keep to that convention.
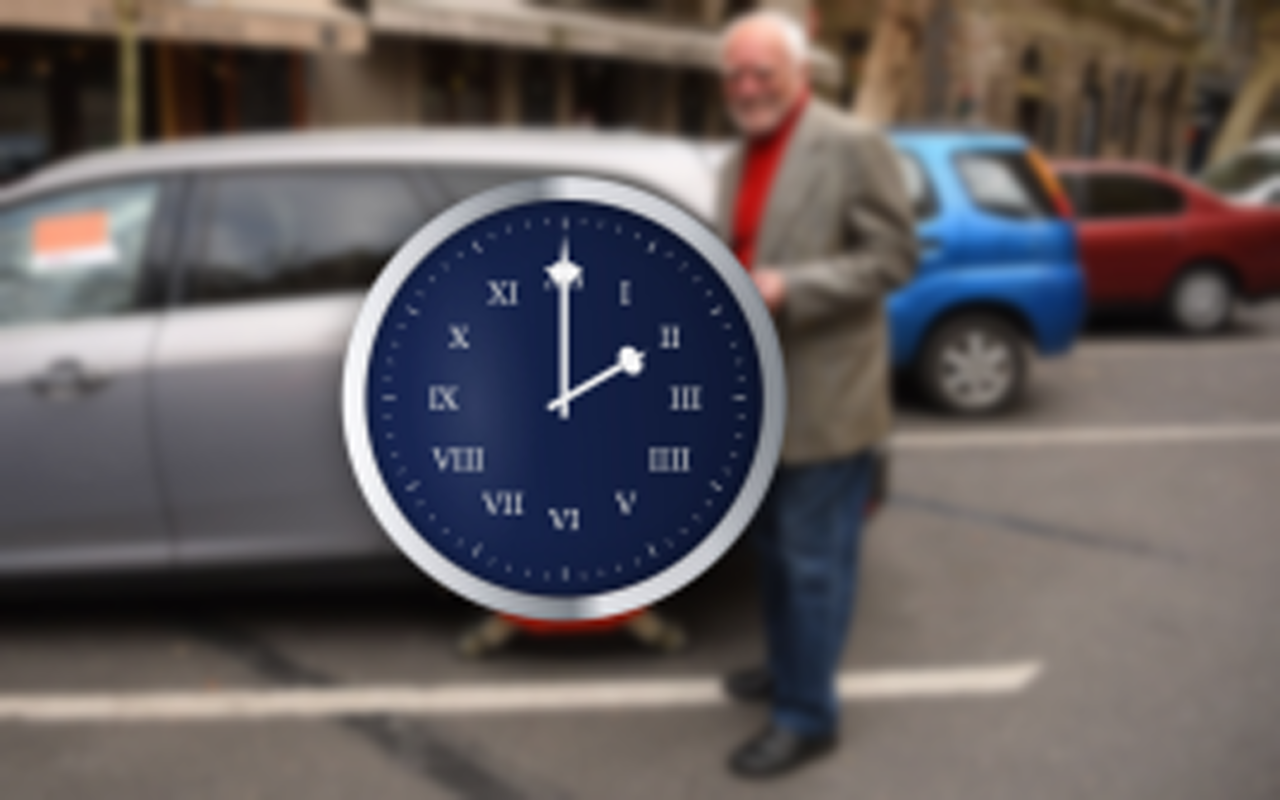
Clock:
2 h 00 min
